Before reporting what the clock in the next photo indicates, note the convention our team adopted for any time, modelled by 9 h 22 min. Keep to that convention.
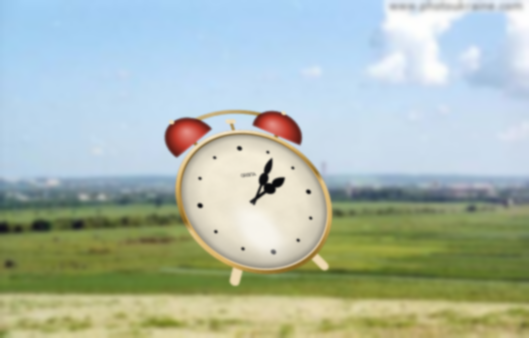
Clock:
2 h 06 min
